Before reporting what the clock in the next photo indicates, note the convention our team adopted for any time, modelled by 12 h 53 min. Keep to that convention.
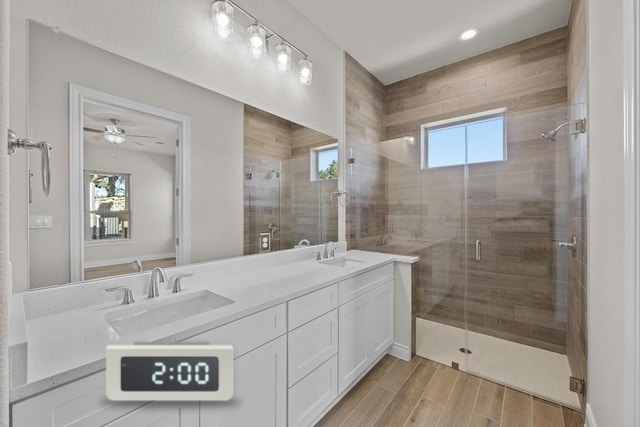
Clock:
2 h 00 min
